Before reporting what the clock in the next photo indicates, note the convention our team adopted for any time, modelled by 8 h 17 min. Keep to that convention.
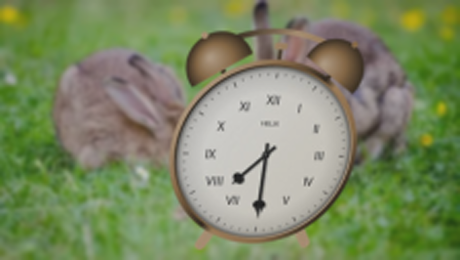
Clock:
7 h 30 min
